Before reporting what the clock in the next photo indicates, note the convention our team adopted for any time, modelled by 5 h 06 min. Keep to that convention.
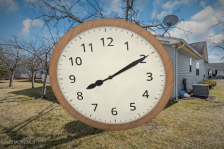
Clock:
8 h 10 min
